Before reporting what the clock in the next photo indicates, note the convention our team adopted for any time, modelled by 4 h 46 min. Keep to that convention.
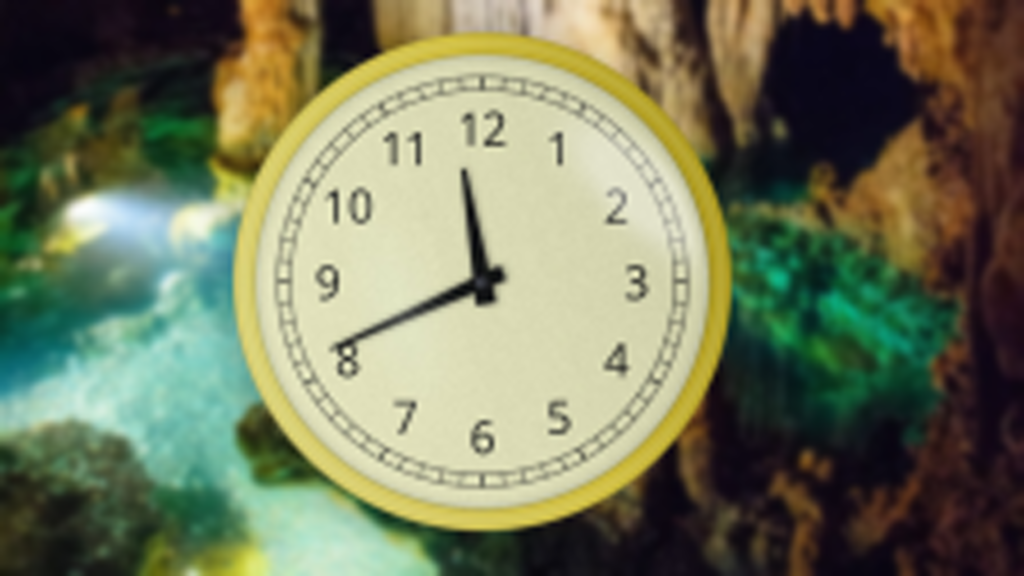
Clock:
11 h 41 min
